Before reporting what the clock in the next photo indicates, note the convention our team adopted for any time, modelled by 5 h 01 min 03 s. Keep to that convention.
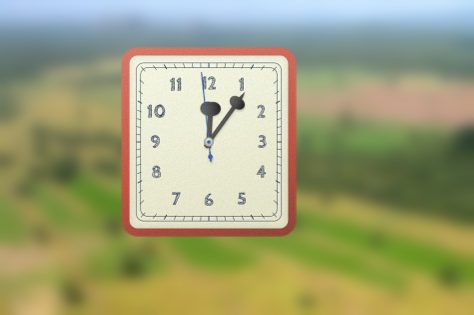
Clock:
12 h 05 min 59 s
